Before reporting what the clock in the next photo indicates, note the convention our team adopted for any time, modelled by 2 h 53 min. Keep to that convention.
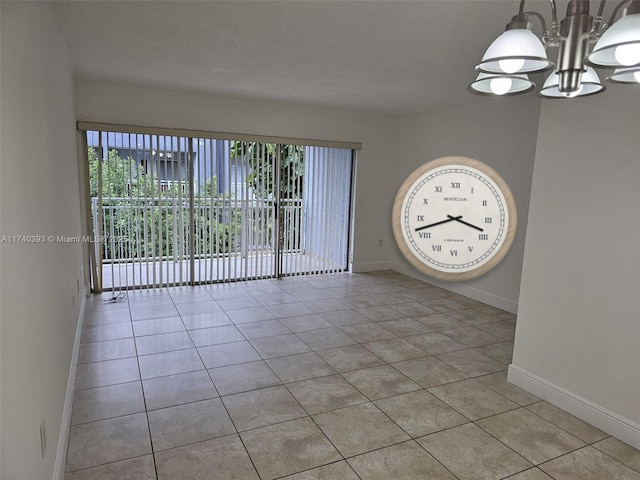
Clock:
3 h 42 min
